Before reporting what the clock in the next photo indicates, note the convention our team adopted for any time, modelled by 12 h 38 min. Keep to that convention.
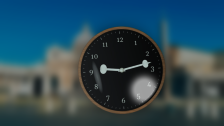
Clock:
9 h 13 min
